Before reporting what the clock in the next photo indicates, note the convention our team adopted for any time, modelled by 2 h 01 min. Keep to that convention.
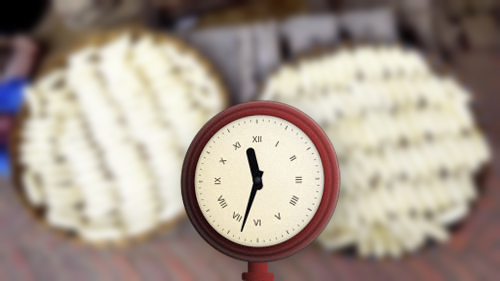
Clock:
11 h 33 min
